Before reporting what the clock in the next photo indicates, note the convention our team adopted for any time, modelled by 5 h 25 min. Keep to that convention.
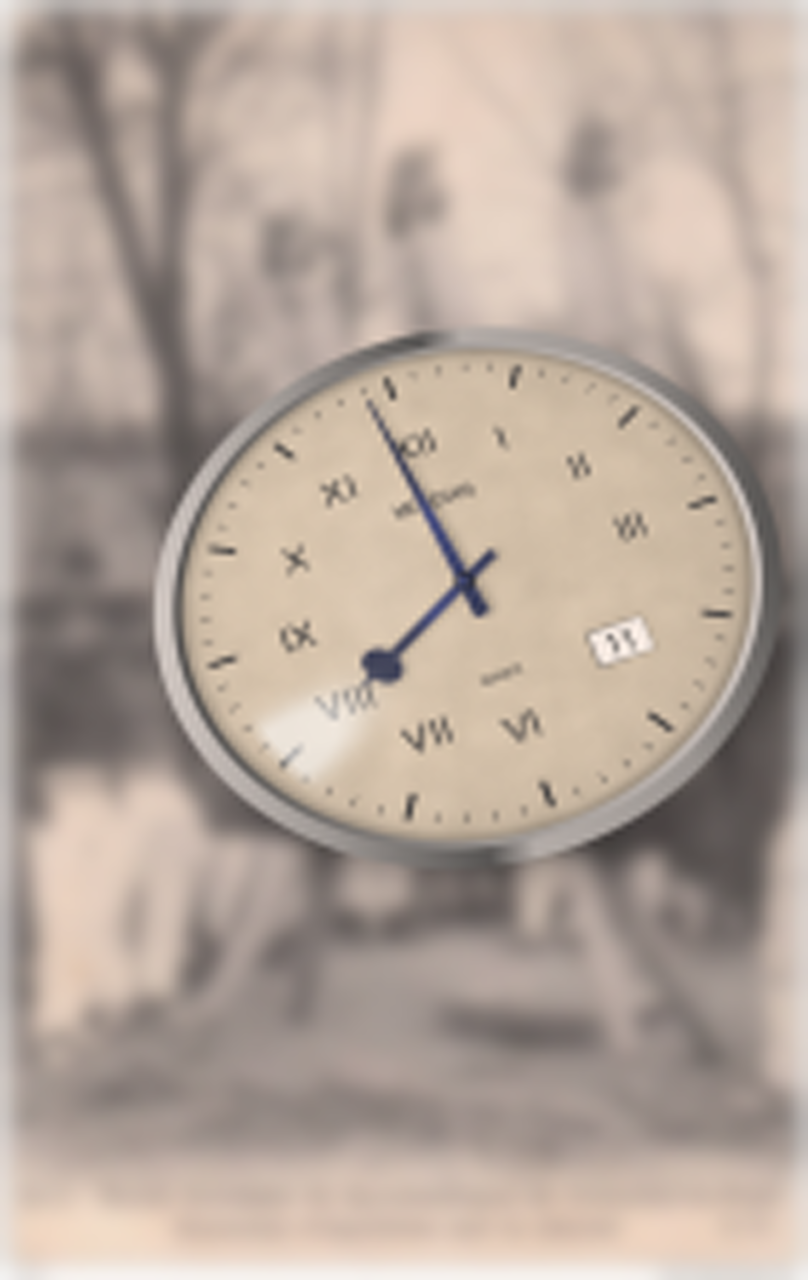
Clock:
7 h 59 min
